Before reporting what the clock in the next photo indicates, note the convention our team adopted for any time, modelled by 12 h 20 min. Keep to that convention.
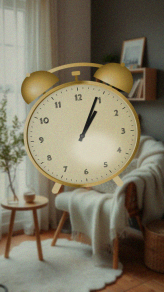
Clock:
1 h 04 min
